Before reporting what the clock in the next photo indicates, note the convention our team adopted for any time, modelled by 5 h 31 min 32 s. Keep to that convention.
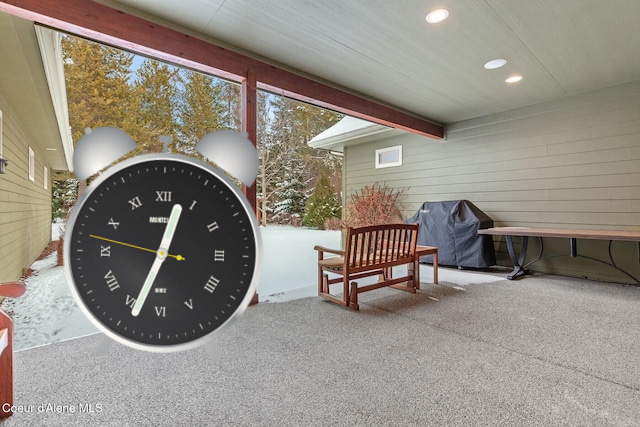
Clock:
12 h 33 min 47 s
